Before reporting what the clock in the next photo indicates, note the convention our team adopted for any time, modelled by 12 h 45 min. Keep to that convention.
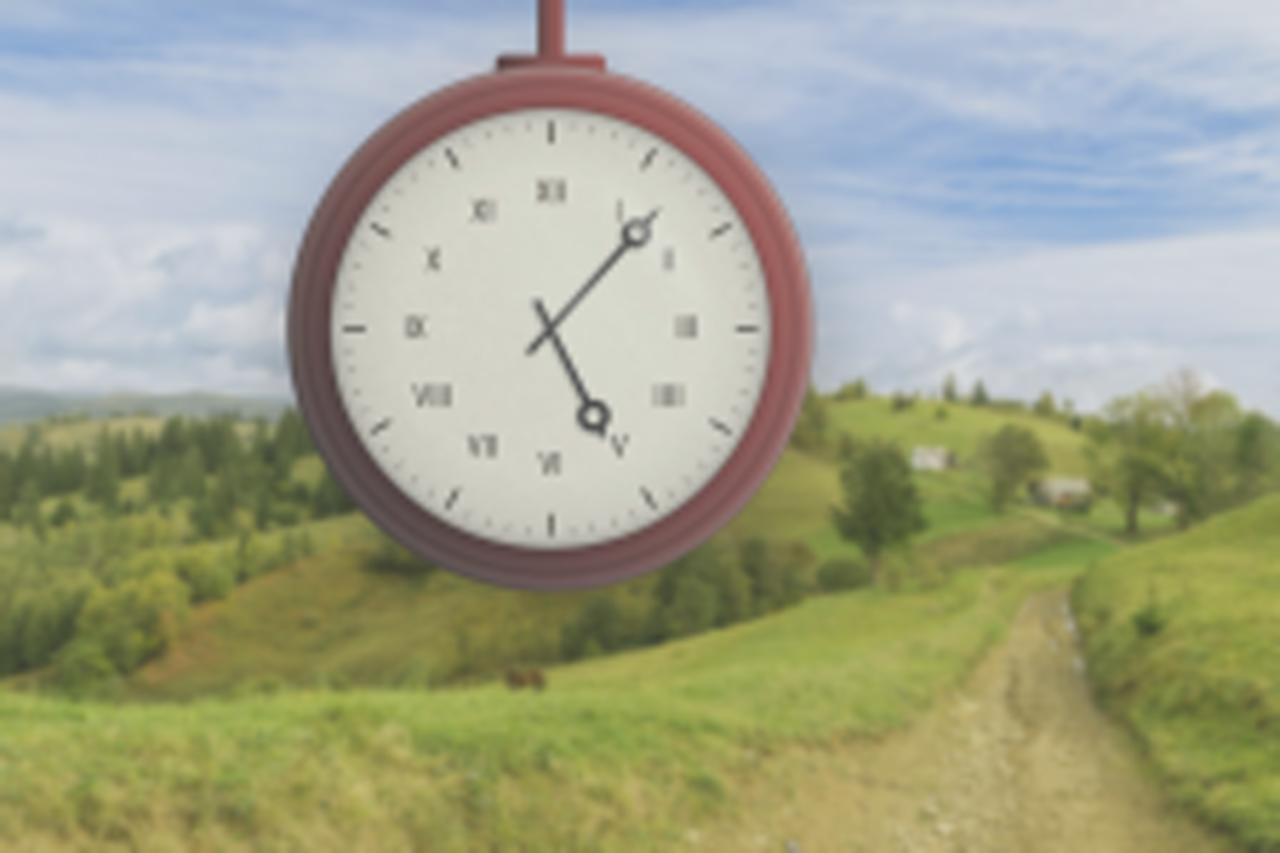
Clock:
5 h 07 min
